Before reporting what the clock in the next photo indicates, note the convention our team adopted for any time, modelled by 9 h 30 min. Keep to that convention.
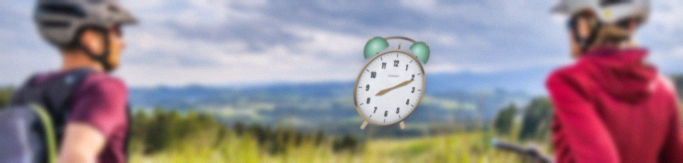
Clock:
8 h 11 min
